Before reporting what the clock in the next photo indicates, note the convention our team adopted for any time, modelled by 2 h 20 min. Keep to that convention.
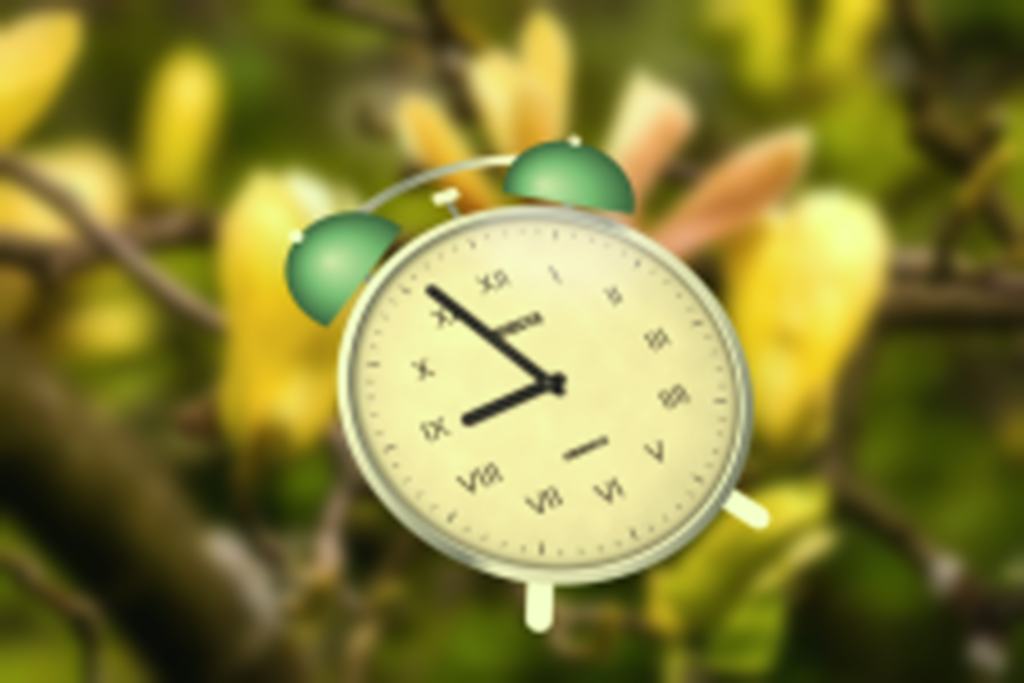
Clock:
8 h 56 min
